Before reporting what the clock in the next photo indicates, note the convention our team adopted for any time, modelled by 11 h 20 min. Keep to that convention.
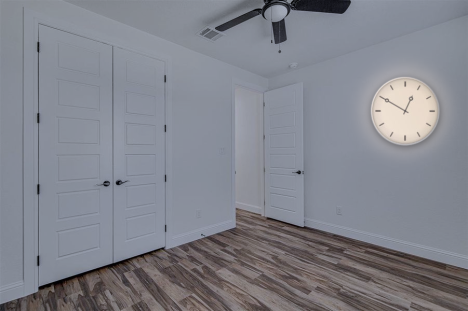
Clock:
12 h 50 min
